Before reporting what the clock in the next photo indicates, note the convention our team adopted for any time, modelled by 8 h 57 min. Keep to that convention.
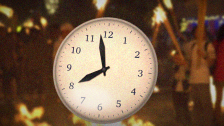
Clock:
7 h 58 min
